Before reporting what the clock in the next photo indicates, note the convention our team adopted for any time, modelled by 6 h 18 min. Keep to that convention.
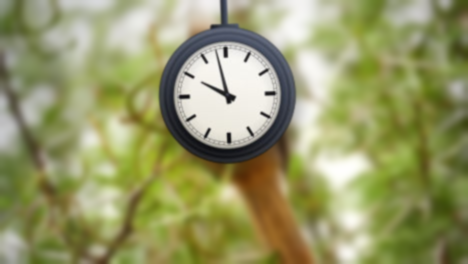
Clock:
9 h 58 min
